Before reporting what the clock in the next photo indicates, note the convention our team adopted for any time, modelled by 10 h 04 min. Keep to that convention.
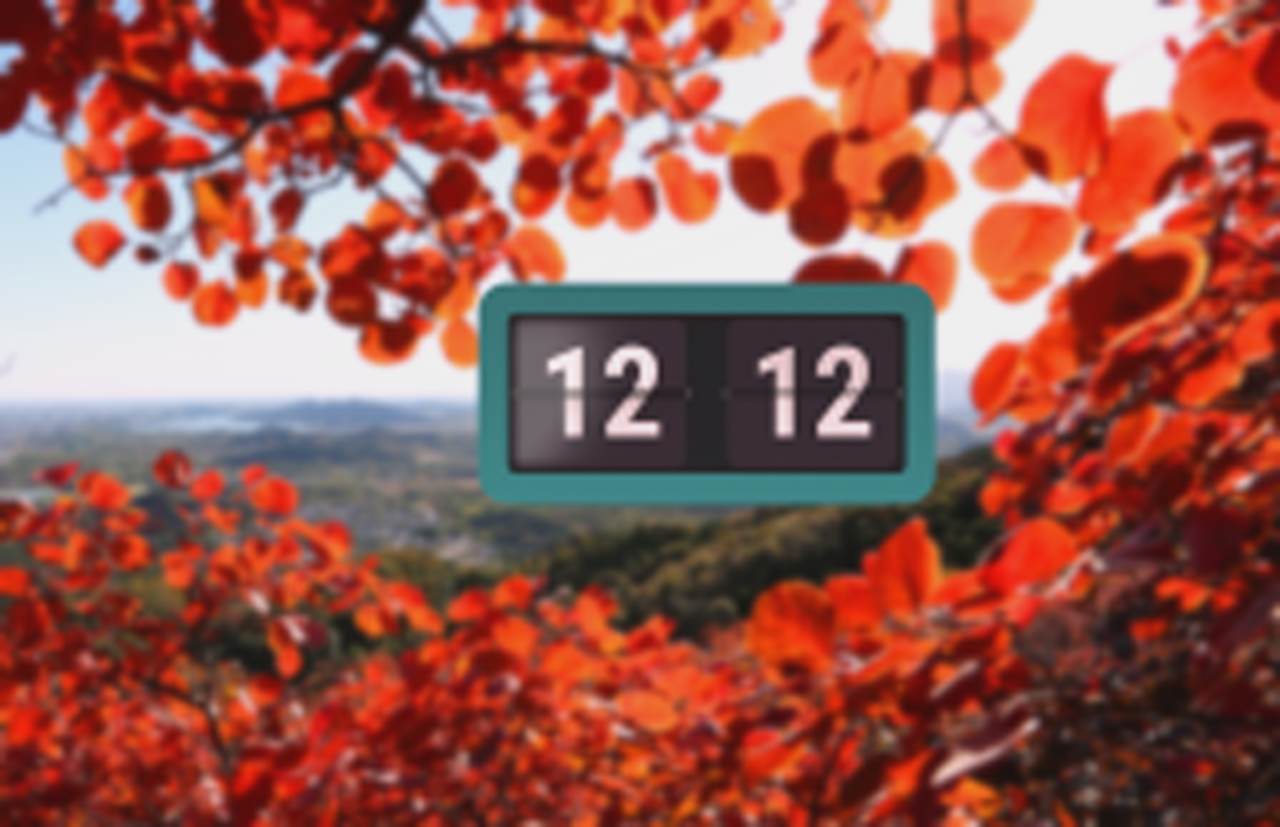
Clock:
12 h 12 min
